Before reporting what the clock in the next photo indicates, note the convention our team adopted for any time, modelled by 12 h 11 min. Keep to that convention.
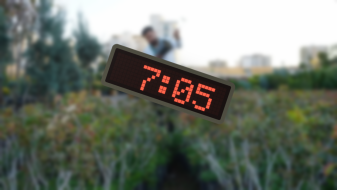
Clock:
7 h 05 min
